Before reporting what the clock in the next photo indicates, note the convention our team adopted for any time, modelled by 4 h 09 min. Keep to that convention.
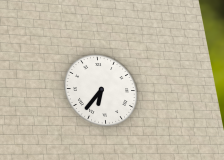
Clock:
6 h 37 min
